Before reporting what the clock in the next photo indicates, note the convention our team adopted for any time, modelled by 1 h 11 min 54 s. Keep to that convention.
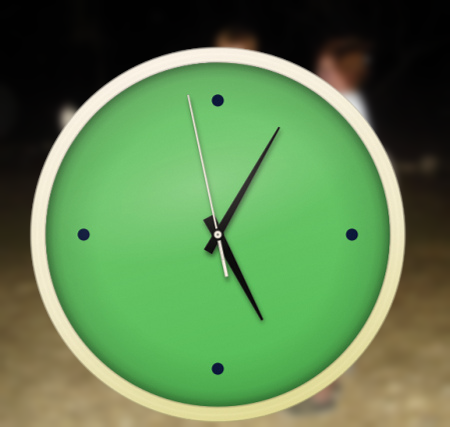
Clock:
5 h 04 min 58 s
